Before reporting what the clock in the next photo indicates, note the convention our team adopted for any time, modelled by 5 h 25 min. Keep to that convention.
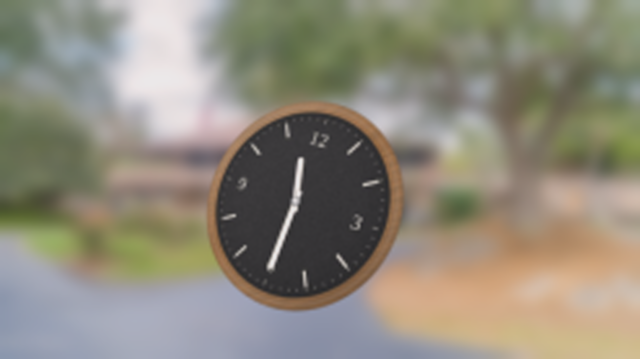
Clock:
11 h 30 min
